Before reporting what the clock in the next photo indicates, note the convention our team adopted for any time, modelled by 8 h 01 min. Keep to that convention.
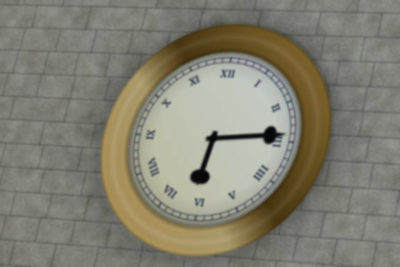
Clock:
6 h 14 min
